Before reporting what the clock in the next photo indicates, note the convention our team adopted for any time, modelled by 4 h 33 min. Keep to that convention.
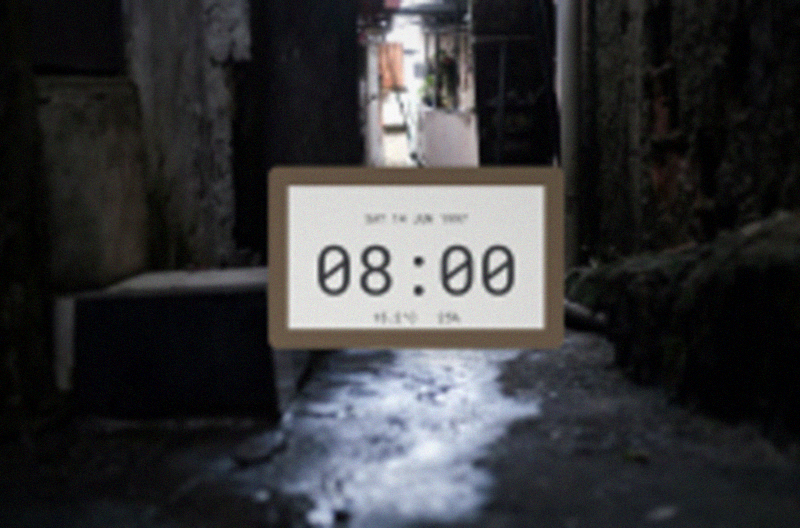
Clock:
8 h 00 min
